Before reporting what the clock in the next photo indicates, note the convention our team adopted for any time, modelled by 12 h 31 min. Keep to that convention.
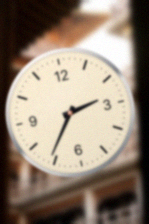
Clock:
2 h 36 min
